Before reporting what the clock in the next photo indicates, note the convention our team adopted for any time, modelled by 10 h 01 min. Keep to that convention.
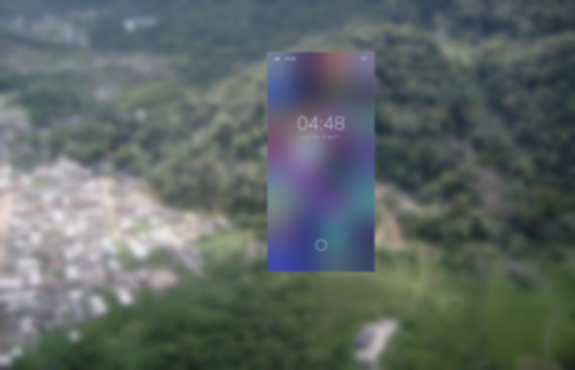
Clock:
4 h 48 min
